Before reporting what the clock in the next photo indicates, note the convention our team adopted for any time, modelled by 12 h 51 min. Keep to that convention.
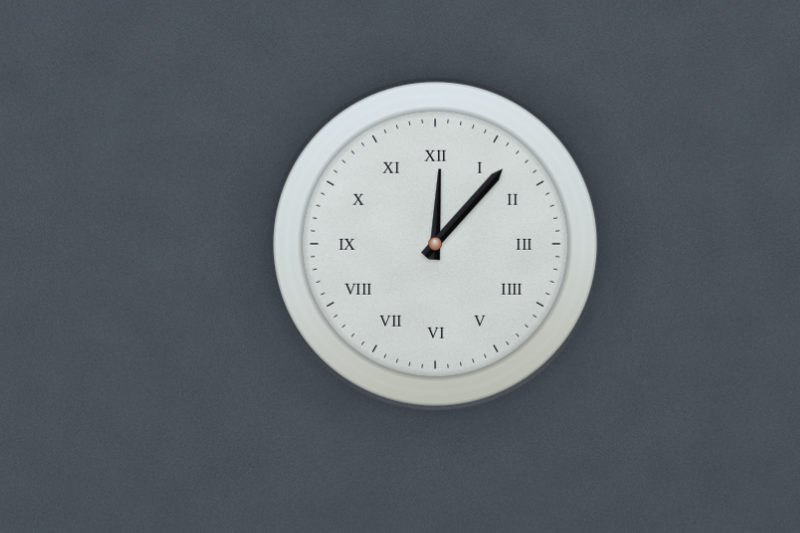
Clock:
12 h 07 min
